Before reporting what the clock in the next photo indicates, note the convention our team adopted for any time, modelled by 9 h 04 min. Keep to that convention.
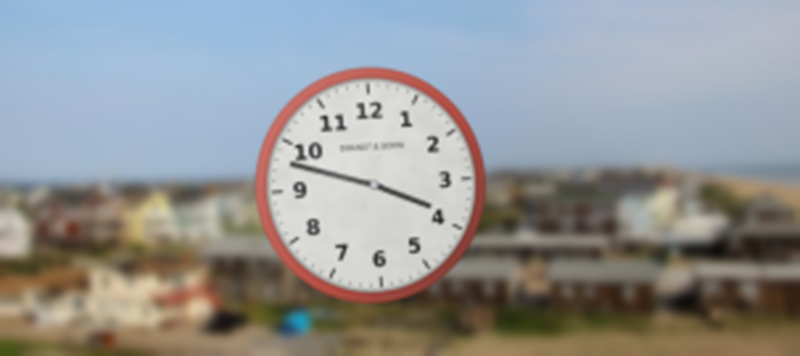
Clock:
3 h 48 min
